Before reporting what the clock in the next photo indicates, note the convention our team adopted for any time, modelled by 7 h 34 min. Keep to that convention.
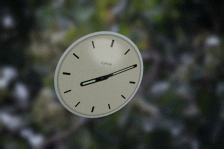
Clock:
8 h 10 min
